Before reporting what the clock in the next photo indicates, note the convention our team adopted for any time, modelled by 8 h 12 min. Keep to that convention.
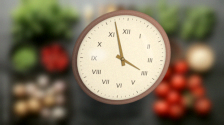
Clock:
3 h 57 min
